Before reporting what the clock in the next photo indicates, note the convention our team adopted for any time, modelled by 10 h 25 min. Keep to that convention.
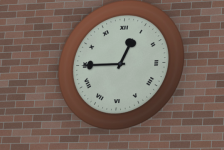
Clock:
12 h 45 min
